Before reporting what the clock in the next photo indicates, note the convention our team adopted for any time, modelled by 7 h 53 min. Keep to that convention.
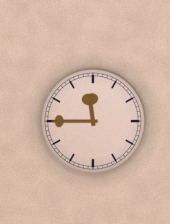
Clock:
11 h 45 min
